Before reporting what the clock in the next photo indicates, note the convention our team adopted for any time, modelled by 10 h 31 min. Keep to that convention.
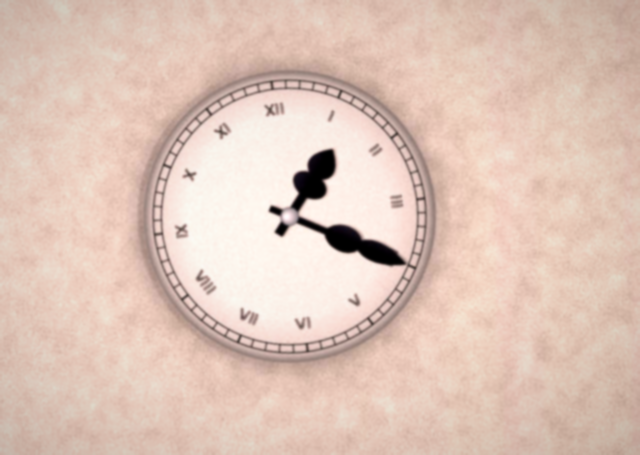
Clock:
1 h 20 min
